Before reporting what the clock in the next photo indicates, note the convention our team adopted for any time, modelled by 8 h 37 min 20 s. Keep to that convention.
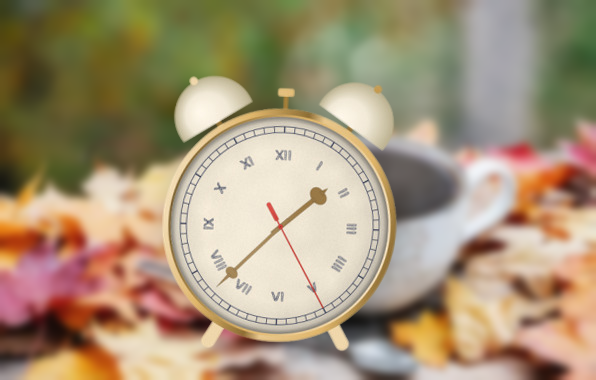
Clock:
1 h 37 min 25 s
